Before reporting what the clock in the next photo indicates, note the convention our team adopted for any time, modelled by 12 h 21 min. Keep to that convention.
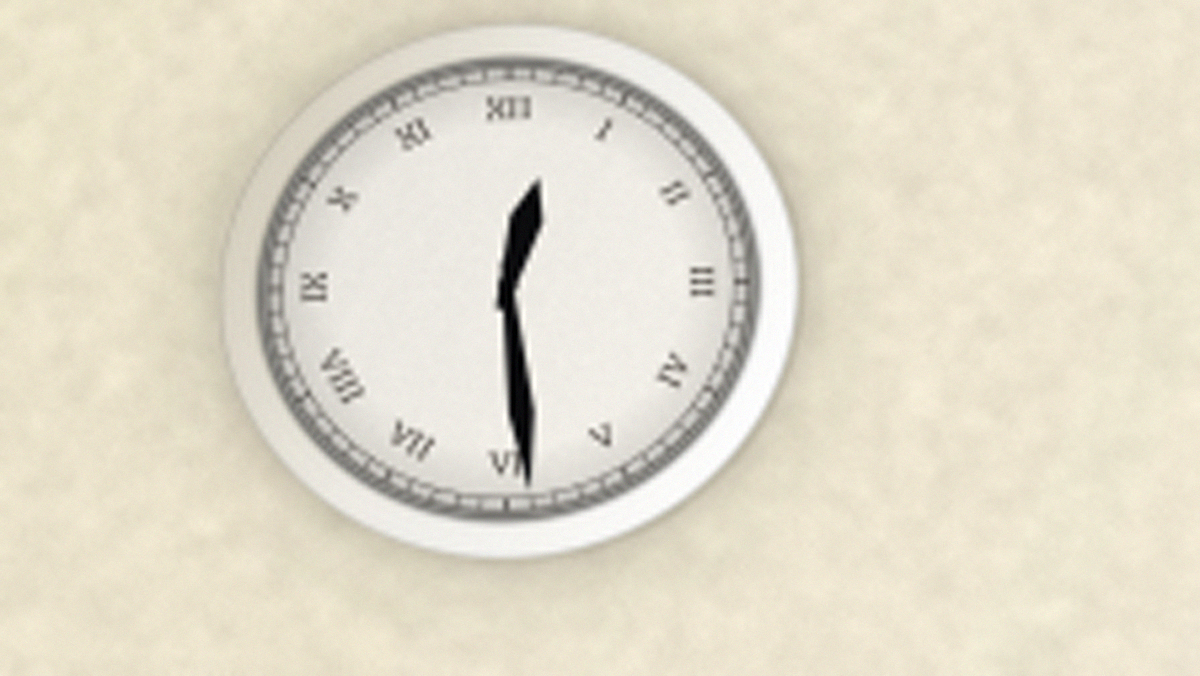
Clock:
12 h 29 min
